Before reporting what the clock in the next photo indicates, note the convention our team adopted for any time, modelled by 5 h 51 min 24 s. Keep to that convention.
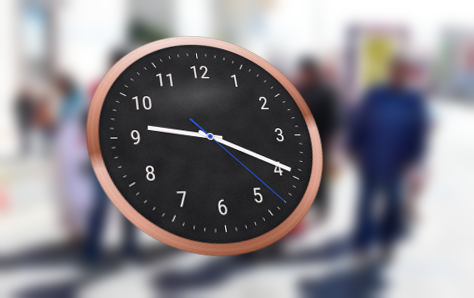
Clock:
9 h 19 min 23 s
